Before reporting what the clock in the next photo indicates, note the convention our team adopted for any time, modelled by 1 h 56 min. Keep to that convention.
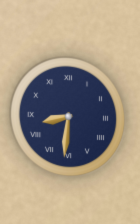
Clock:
8 h 31 min
